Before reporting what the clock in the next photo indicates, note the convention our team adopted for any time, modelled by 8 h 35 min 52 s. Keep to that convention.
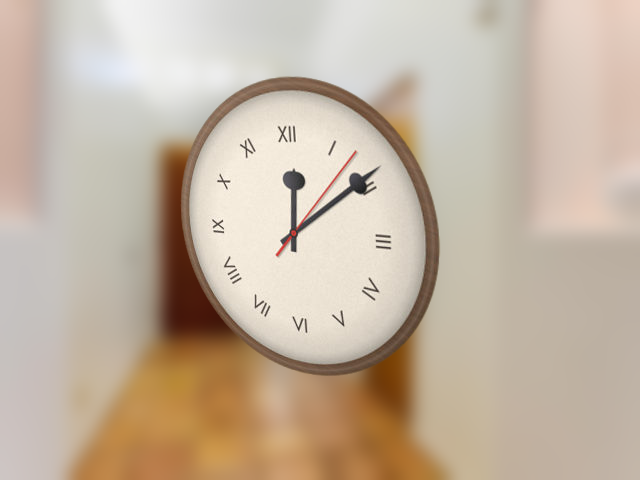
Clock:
12 h 09 min 07 s
